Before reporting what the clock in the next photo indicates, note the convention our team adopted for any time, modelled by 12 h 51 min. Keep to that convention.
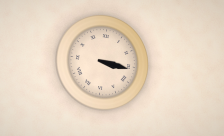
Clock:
3 h 16 min
